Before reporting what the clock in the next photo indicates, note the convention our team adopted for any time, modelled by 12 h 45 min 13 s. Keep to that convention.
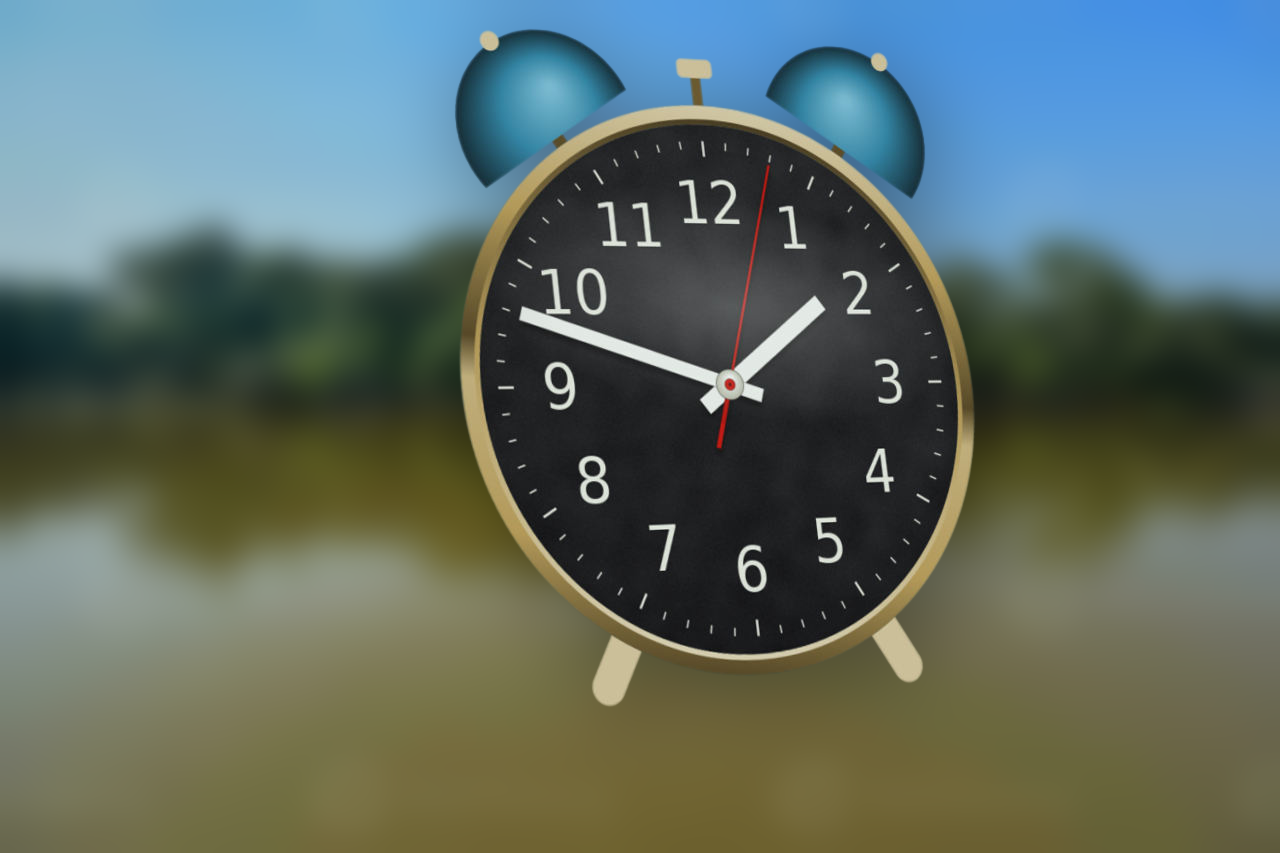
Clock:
1 h 48 min 03 s
